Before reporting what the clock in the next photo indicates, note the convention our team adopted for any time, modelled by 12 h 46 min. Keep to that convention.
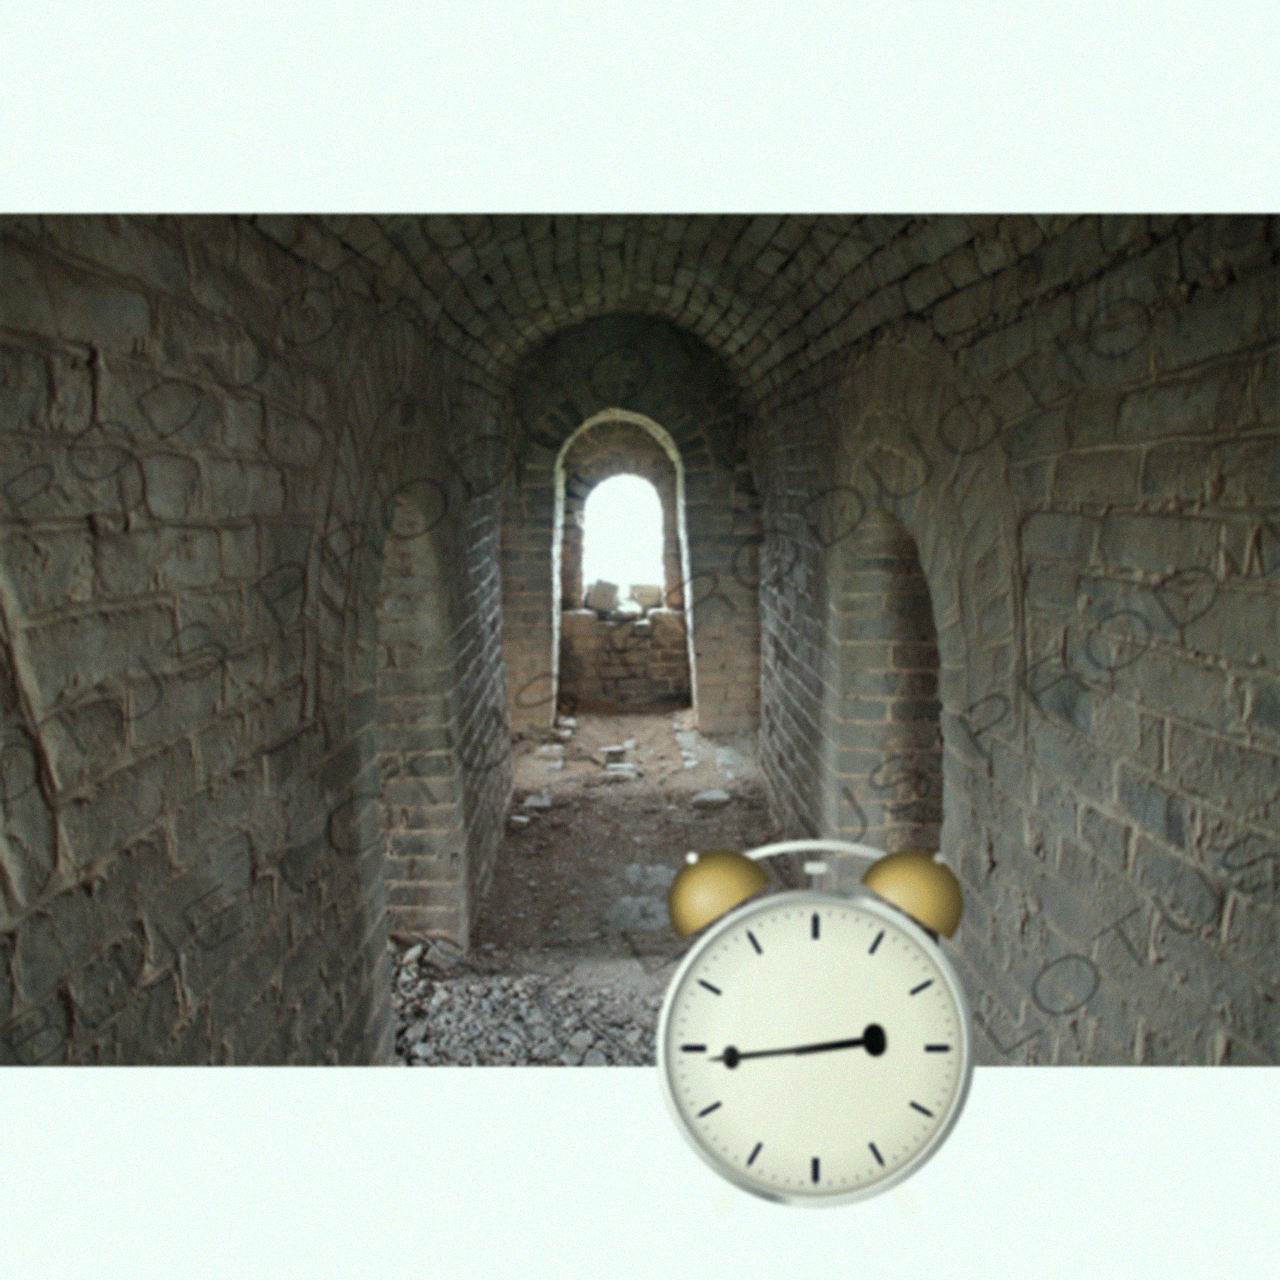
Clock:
2 h 44 min
